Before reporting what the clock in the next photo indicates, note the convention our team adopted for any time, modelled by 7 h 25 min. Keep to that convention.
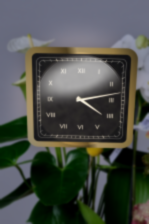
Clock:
4 h 13 min
